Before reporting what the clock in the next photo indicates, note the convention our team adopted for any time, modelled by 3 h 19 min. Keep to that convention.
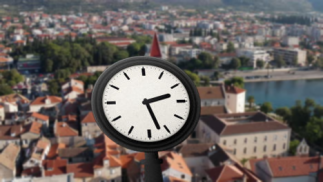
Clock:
2 h 27 min
